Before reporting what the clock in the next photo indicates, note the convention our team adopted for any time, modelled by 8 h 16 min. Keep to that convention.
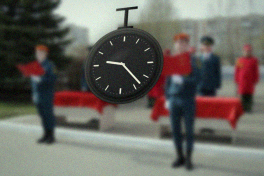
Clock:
9 h 23 min
